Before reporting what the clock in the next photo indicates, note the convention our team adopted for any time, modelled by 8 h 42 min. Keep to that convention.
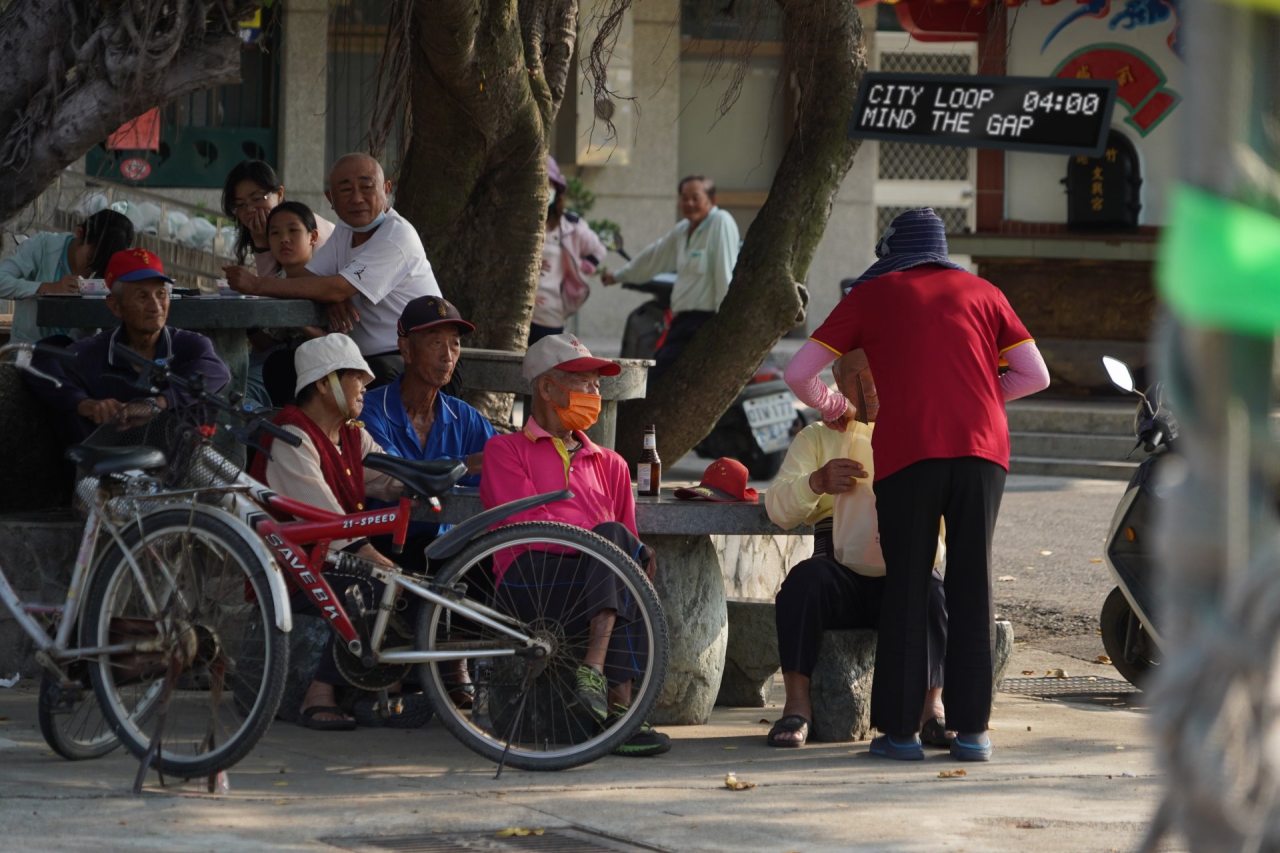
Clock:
4 h 00 min
